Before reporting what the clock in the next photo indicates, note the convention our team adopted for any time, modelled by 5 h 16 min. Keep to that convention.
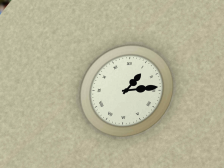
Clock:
1 h 14 min
